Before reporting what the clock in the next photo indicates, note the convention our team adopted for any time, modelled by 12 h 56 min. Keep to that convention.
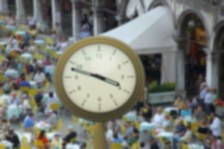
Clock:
3 h 48 min
